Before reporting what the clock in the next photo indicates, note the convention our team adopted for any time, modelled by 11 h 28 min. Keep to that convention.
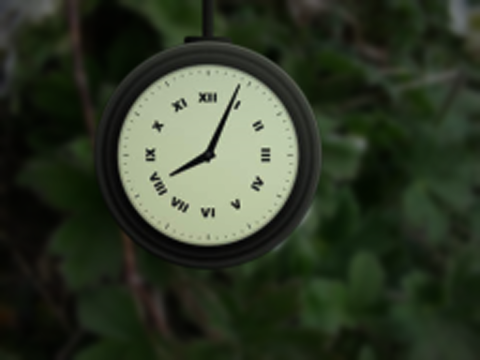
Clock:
8 h 04 min
